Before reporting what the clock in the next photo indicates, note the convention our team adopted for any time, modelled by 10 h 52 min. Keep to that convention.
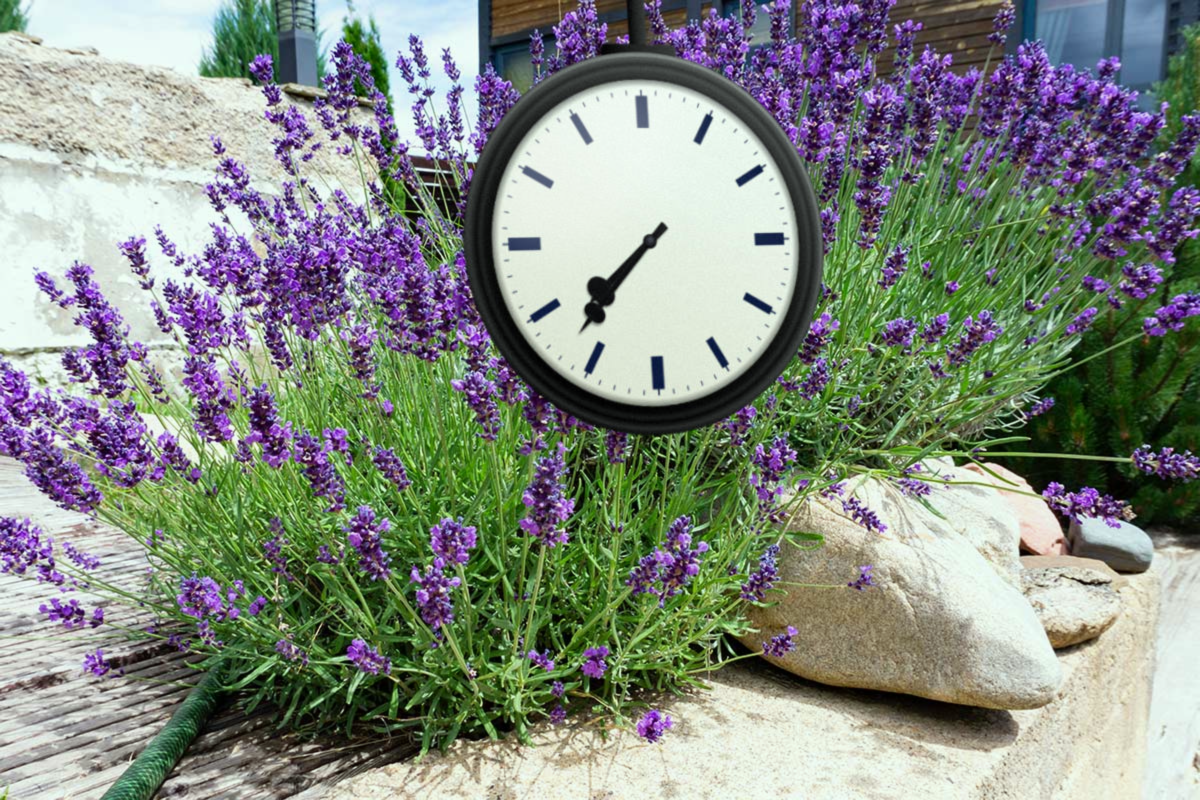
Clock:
7 h 37 min
